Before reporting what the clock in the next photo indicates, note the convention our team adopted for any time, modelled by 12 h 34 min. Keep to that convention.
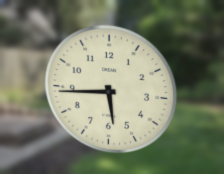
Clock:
5 h 44 min
